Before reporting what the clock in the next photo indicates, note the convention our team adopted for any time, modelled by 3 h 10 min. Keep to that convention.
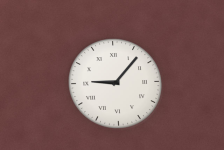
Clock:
9 h 07 min
